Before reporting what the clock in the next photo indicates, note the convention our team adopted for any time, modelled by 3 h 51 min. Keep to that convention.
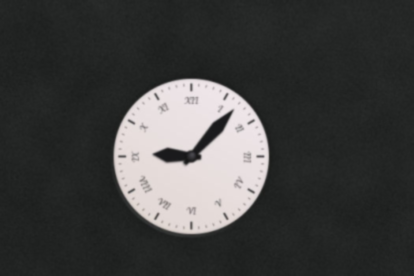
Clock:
9 h 07 min
